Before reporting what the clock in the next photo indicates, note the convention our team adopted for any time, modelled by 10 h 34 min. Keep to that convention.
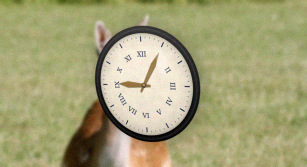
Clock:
9 h 05 min
